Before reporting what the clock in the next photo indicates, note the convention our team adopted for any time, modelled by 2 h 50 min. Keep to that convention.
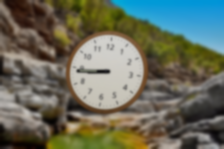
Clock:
8 h 44 min
